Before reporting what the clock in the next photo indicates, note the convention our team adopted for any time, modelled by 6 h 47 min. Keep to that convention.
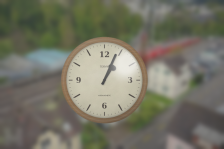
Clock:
1 h 04 min
